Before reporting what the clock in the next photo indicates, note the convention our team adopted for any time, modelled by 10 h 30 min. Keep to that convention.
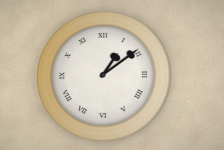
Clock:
1 h 09 min
